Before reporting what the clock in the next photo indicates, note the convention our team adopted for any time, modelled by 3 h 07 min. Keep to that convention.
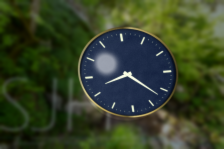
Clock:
8 h 22 min
